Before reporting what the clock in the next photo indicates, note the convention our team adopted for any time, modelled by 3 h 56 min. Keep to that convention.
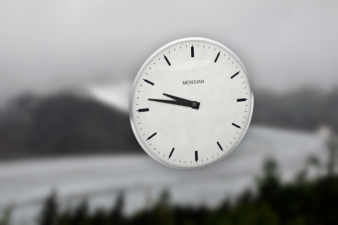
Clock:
9 h 47 min
